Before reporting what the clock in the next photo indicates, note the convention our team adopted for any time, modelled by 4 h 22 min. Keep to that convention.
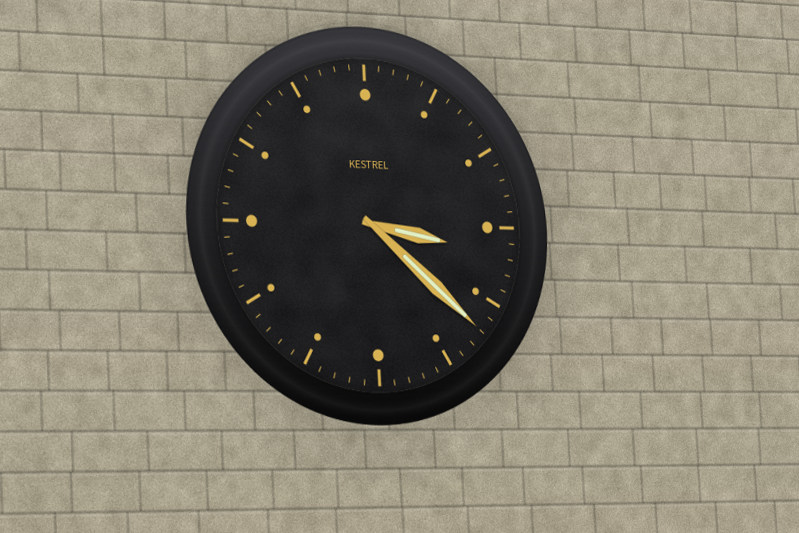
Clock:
3 h 22 min
